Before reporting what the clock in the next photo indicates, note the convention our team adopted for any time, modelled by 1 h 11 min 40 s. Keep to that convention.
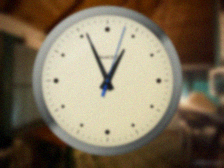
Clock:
12 h 56 min 03 s
